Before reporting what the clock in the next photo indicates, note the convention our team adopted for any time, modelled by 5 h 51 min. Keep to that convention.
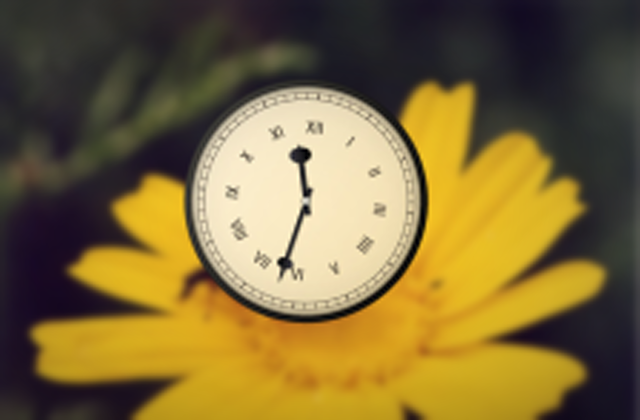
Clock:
11 h 32 min
